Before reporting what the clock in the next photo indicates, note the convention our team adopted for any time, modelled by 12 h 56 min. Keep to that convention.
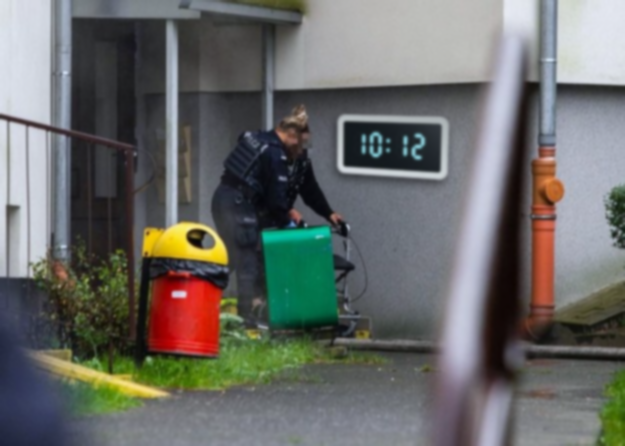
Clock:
10 h 12 min
